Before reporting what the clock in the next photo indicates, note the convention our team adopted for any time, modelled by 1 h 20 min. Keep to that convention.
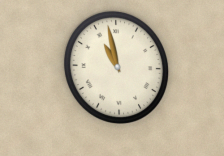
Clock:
10 h 58 min
